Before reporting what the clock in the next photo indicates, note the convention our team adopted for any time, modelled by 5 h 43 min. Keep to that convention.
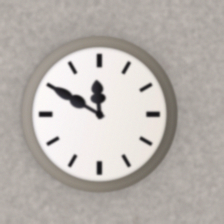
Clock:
11 h 50 min
